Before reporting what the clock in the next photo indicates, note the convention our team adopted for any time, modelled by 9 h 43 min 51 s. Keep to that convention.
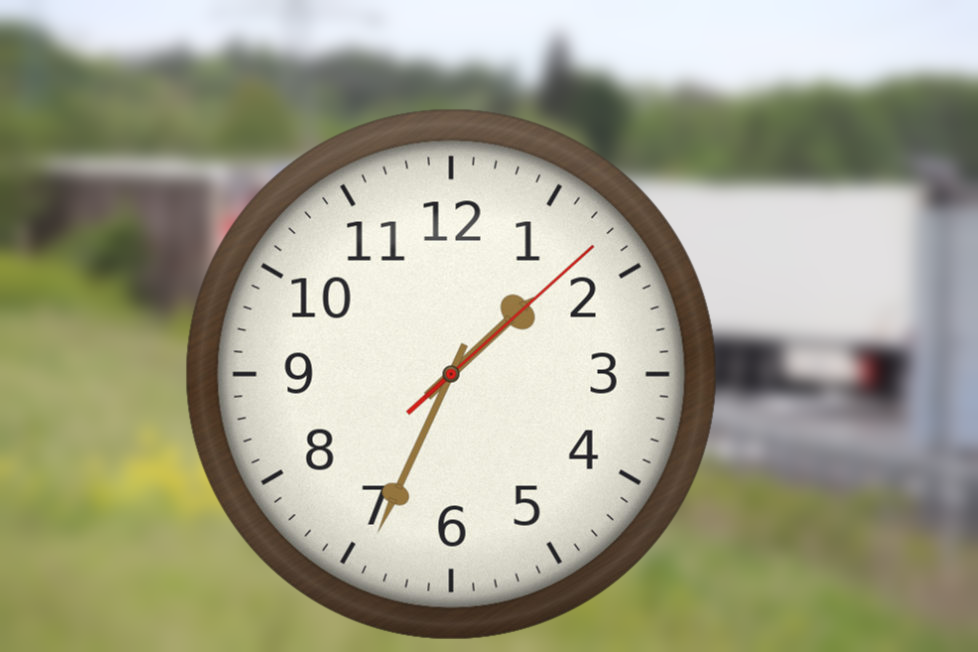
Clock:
1 h 34 min 08 s
